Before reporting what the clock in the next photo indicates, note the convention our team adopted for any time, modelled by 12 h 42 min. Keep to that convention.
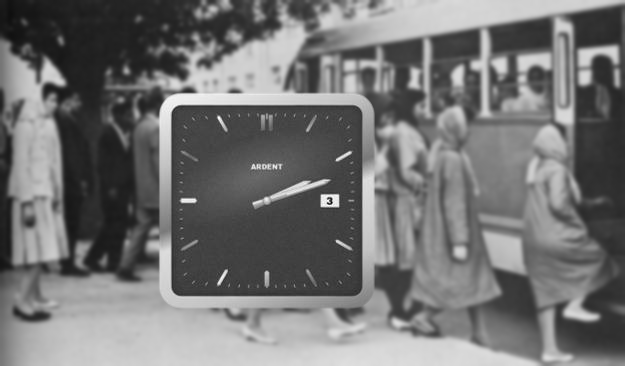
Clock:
2 h 12 min
